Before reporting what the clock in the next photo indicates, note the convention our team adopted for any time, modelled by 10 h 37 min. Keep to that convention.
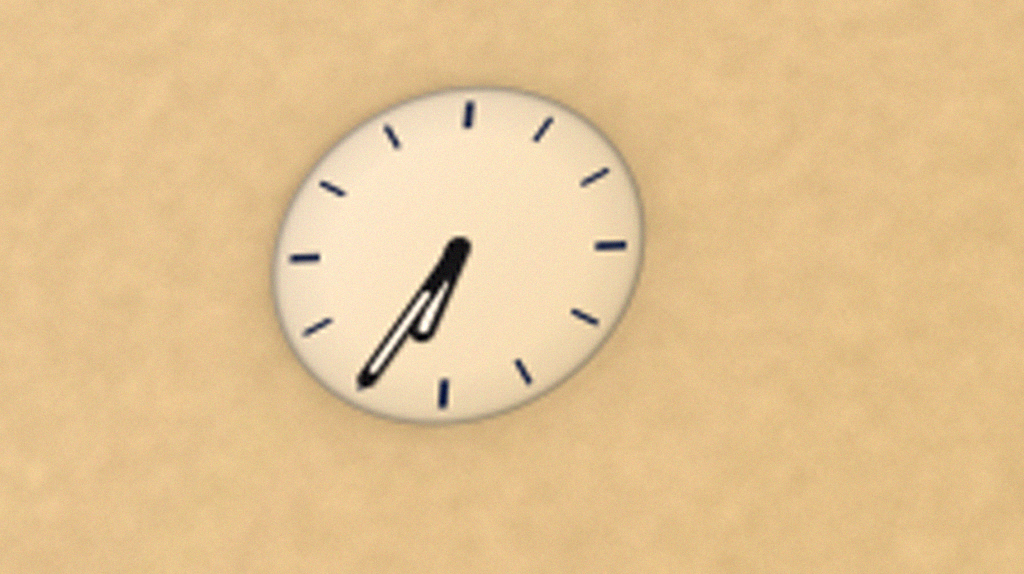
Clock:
6 h 35 min
